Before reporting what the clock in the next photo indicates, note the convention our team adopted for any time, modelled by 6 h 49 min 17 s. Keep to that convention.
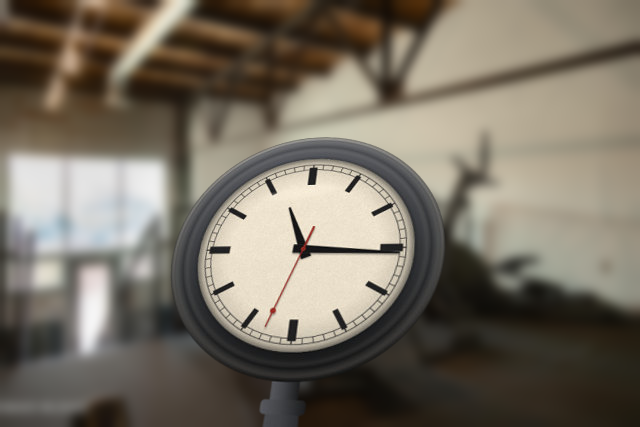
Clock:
11 h 15 min 33 s
